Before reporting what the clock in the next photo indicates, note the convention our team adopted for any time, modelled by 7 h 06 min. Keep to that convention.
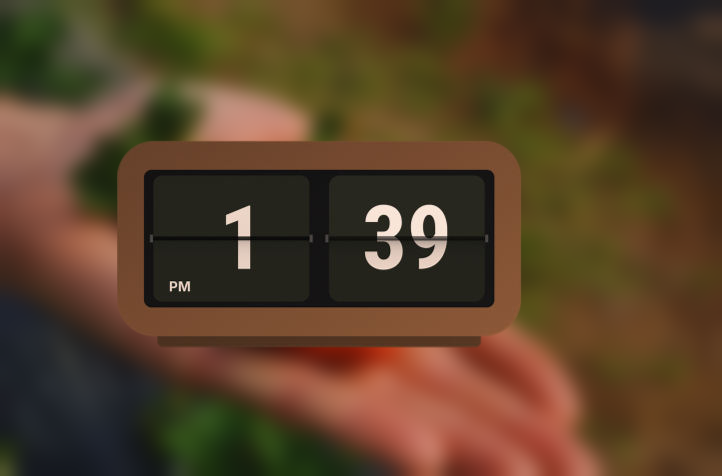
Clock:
1 h 39 min
